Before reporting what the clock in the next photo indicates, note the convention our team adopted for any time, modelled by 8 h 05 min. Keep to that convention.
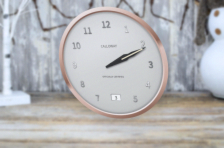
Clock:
2 h 11 min
